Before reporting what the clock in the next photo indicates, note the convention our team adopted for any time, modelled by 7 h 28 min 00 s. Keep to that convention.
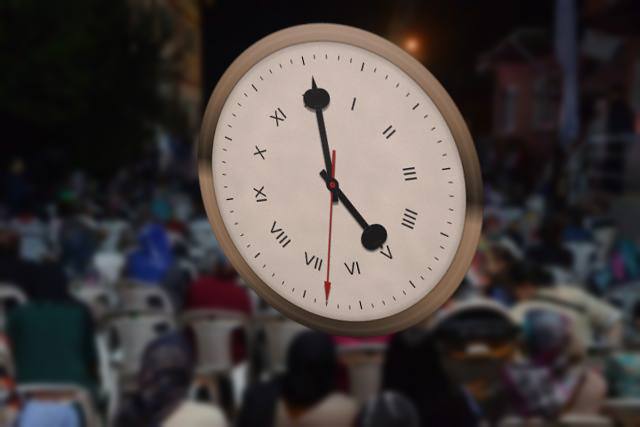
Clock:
5 h 00 min 33 s
